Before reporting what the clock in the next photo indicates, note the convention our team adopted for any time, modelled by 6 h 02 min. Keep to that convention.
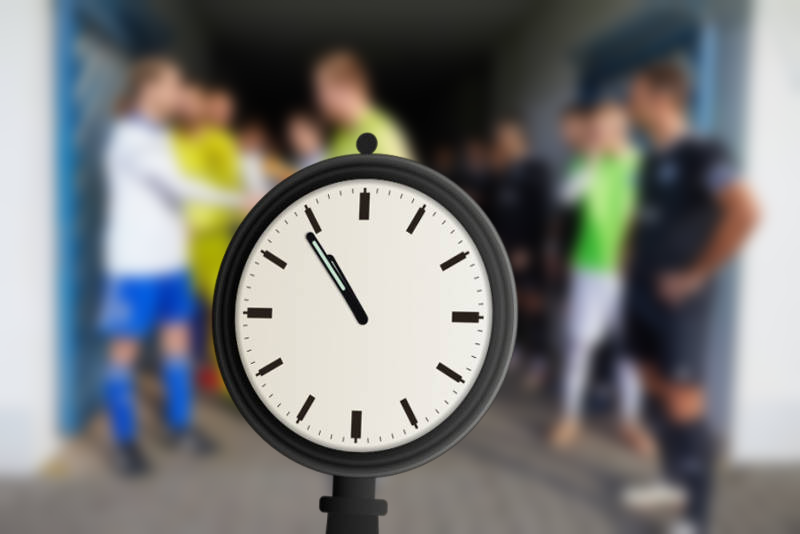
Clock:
10 h 54 min
